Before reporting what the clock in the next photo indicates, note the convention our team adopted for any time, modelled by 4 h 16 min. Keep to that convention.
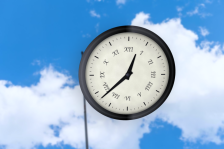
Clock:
12 h 38 min
